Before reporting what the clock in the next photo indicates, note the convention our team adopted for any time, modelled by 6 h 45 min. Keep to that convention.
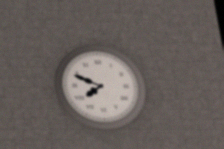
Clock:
7 h 49 min
